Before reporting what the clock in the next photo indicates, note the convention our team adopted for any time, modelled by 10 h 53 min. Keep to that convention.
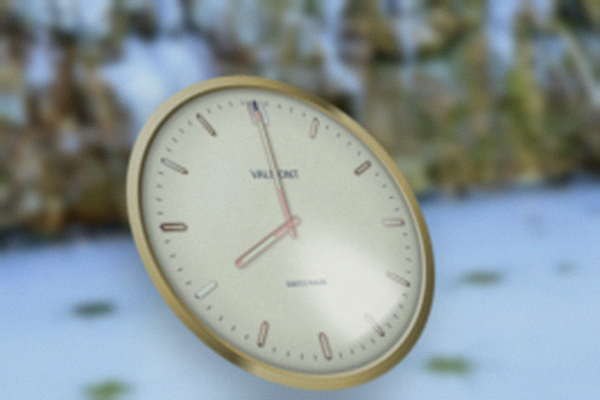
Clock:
8 h 00 min
